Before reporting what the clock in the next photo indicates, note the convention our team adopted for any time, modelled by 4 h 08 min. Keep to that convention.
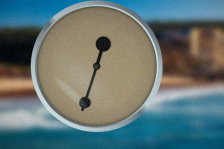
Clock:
12 h 33 min
